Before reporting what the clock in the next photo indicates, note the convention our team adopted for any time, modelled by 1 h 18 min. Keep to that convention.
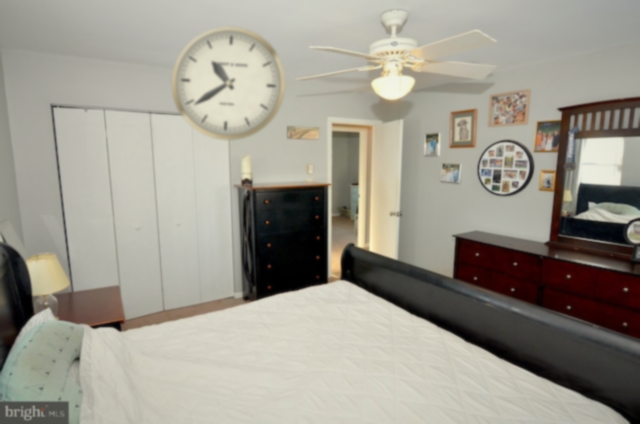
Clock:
10 h 39 min
